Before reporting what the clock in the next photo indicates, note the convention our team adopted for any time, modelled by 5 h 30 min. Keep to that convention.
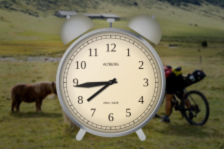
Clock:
7 h 44 min
